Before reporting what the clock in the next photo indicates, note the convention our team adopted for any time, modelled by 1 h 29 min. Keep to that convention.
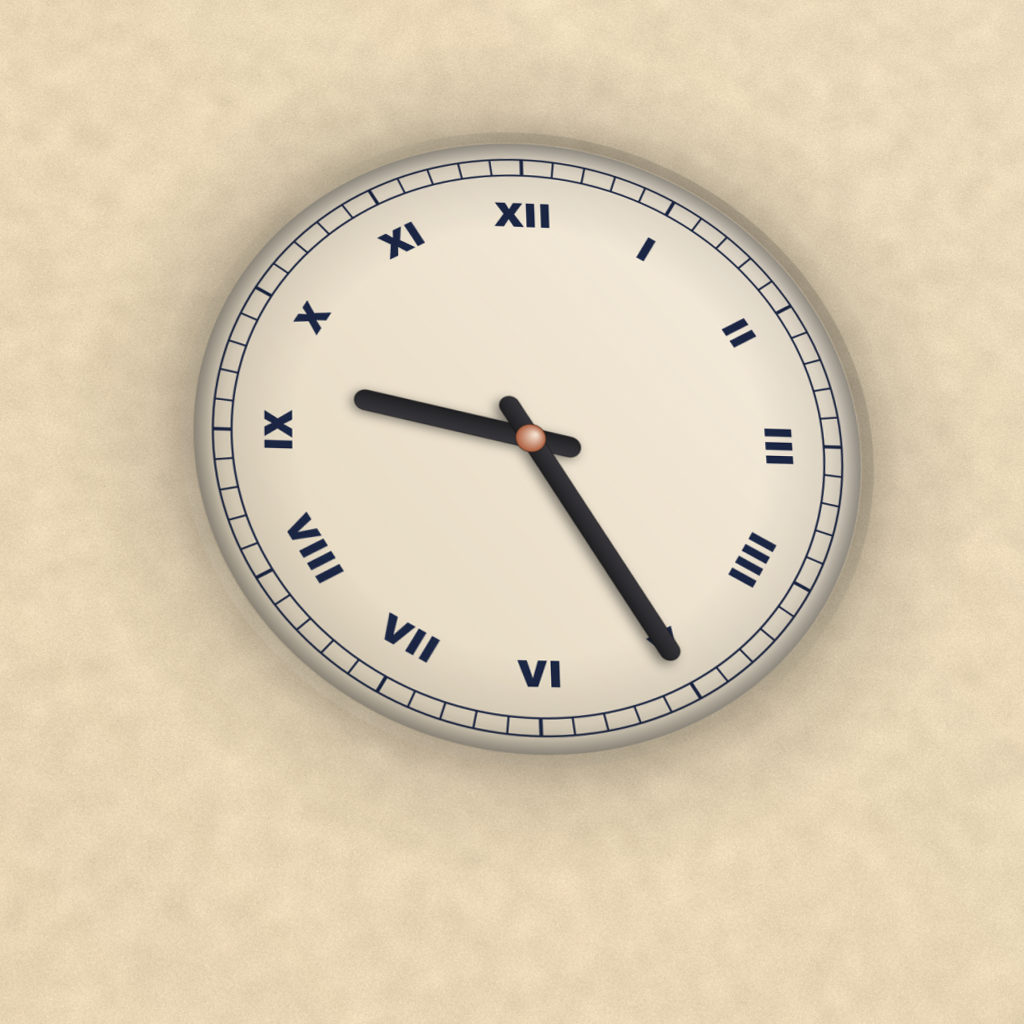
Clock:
9 h 25 min
